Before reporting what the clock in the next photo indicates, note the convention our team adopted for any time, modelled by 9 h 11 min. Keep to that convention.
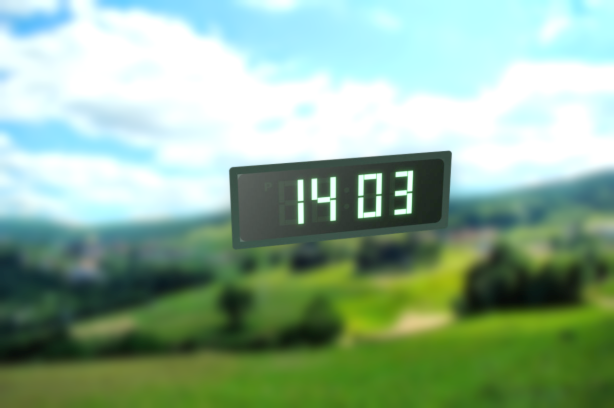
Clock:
14 h 03 min
